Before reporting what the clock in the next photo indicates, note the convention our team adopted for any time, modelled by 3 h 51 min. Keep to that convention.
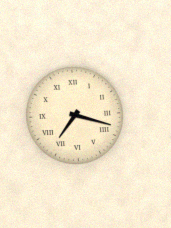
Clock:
7 h 18 min
